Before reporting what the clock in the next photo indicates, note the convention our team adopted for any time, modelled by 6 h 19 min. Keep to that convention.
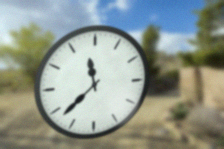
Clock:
11 h 38 min
